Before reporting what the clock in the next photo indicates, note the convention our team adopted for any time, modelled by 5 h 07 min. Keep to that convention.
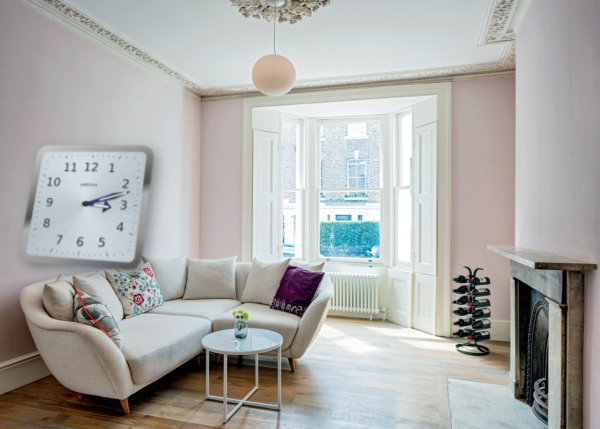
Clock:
3 h 12 min
